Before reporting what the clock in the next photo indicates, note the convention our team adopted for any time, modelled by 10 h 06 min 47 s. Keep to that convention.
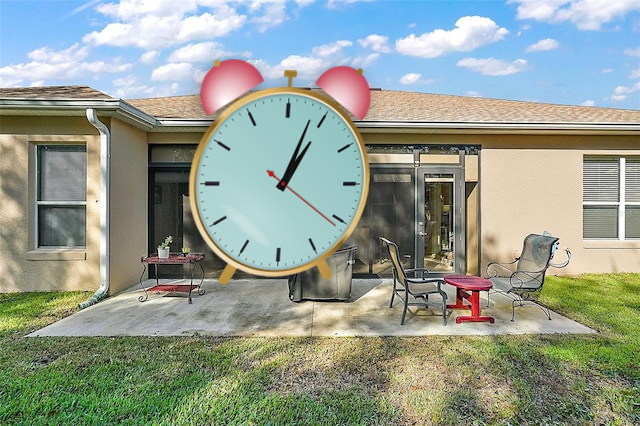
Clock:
1 h 03 min 21 s
